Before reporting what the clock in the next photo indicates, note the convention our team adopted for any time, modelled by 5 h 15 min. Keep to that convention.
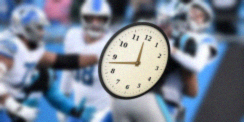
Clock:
11 h 43 min
